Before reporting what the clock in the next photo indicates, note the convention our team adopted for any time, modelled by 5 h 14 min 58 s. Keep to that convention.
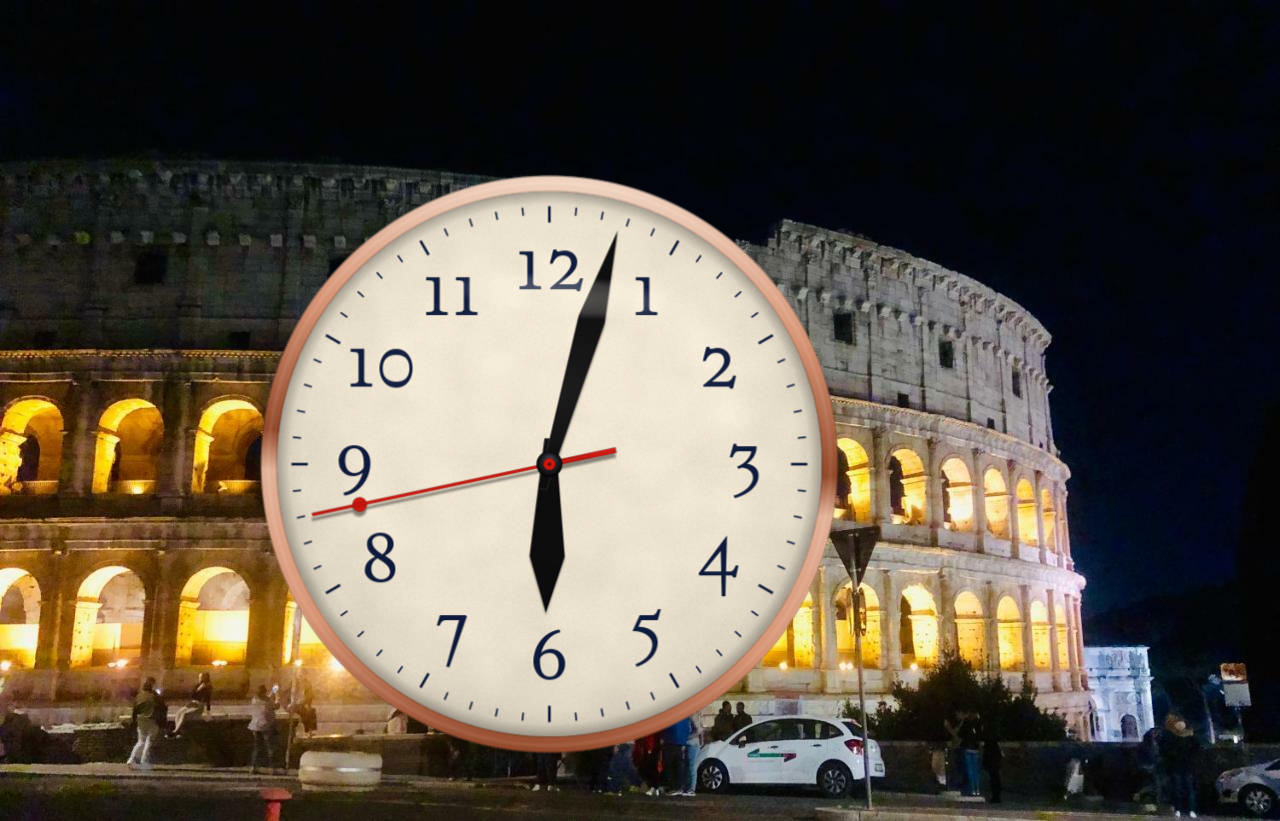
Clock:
6 h 02 min 43 s
